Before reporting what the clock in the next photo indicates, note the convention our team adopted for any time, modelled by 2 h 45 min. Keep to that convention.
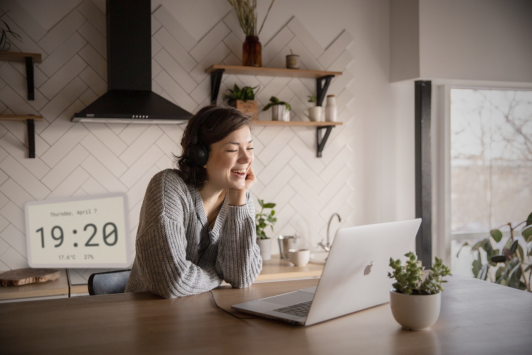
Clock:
19 h 20 min
